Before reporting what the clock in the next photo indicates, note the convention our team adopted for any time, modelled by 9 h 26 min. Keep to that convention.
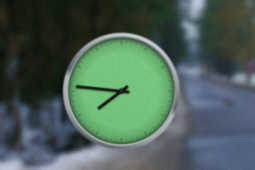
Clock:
7 h 46 min
